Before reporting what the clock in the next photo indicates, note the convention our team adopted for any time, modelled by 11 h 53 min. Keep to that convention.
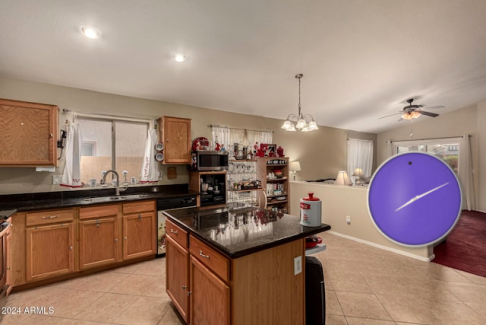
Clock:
8 h 12 min
